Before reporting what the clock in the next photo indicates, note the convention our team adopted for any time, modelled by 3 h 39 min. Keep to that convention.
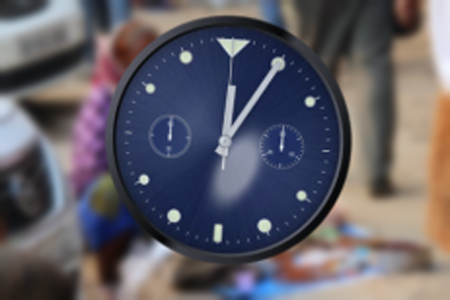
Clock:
12 h 05 min
